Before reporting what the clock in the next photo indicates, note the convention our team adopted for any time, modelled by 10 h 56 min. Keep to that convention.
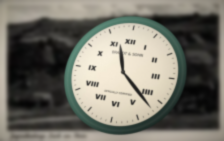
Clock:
11 h 22 min
